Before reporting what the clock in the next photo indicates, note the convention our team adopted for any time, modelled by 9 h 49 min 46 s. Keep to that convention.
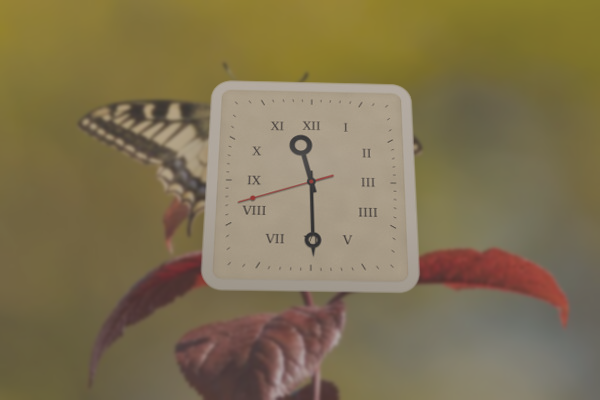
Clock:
11 h 29 min 42 s
